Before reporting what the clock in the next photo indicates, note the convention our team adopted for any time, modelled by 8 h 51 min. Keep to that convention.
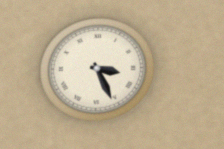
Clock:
3 h 26 min
